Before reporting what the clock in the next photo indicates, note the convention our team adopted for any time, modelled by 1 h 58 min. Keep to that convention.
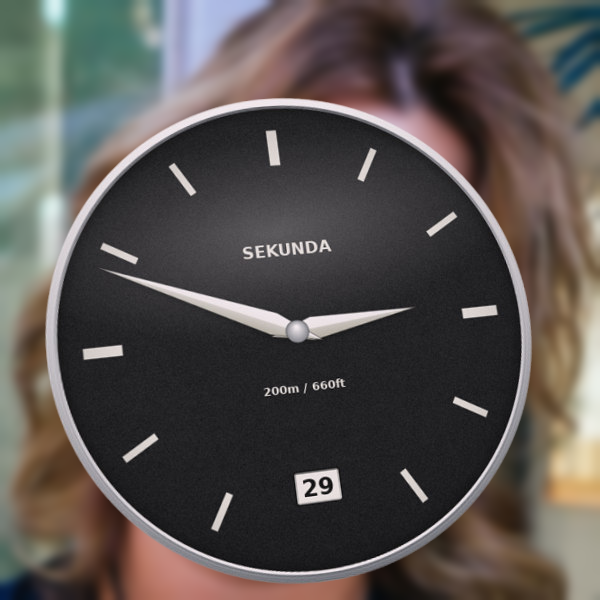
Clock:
2 h 49 min
